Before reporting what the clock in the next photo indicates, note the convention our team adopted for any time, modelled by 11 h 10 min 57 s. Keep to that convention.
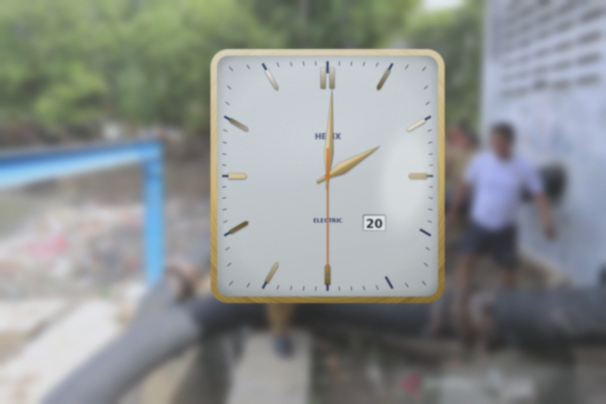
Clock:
2 h 00 min 30 s
